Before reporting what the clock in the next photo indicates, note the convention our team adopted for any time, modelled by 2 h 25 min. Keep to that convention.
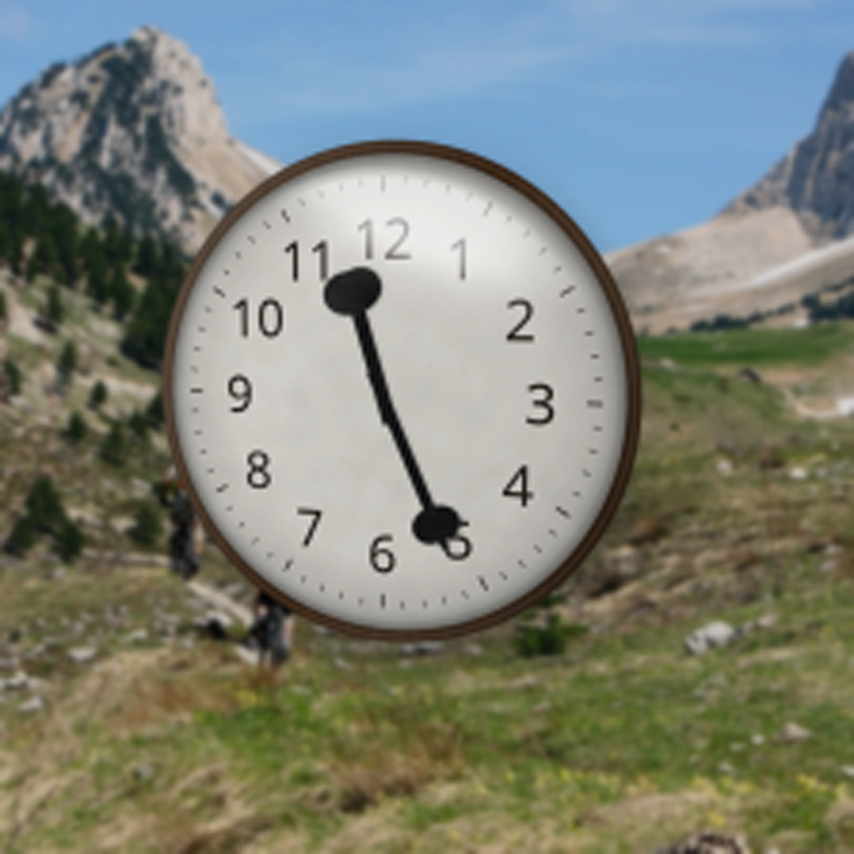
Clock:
11 h 26 min
